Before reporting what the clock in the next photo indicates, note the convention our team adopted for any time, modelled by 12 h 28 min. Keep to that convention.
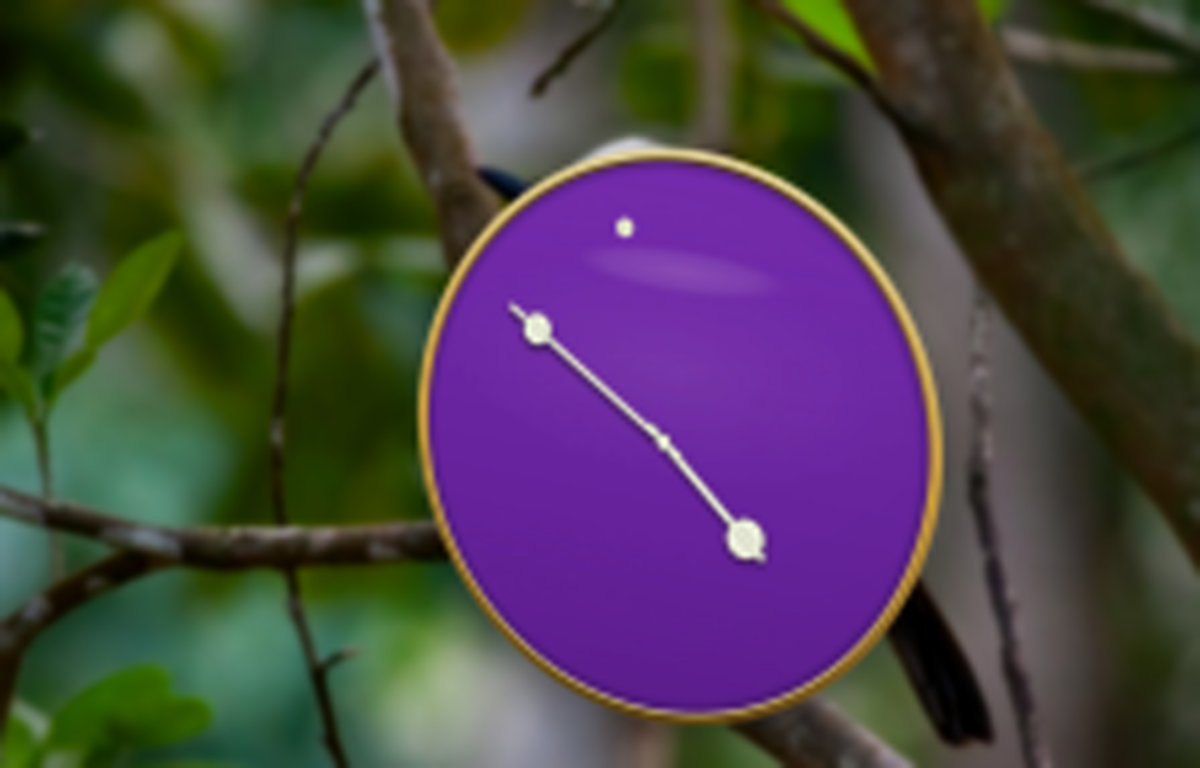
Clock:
4 h 53 min
